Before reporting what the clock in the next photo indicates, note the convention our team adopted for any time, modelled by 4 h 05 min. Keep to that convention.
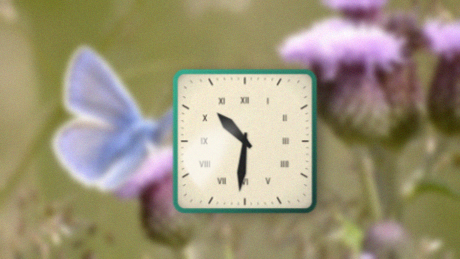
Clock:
10 h 31 min
